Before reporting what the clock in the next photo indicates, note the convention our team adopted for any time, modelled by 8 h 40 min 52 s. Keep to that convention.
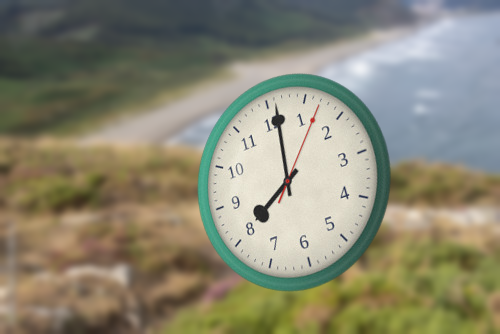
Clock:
8 h 01 min 07 s
